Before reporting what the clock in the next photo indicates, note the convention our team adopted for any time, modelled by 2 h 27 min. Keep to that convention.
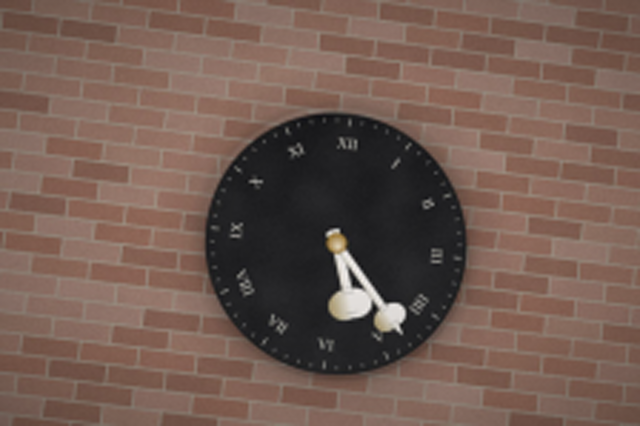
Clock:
5 h 23 min
